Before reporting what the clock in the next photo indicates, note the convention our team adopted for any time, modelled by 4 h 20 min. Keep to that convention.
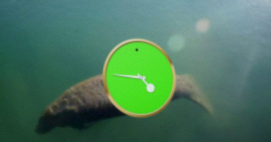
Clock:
4 h 47 min
